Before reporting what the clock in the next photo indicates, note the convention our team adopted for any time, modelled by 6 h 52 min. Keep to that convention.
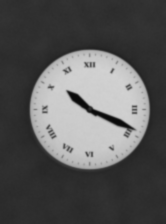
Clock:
10 h 19 min
